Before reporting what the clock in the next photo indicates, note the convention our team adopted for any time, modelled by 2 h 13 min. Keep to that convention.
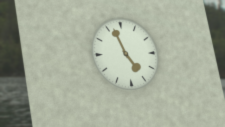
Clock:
4 h 57 min
